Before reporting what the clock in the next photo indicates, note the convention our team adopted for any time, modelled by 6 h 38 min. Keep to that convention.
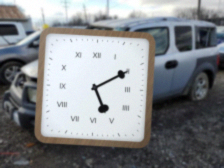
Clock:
5 h 10 min
